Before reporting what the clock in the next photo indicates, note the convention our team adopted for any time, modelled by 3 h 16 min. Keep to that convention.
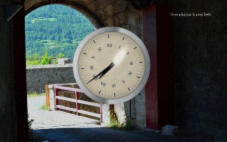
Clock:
7 h 40 min
